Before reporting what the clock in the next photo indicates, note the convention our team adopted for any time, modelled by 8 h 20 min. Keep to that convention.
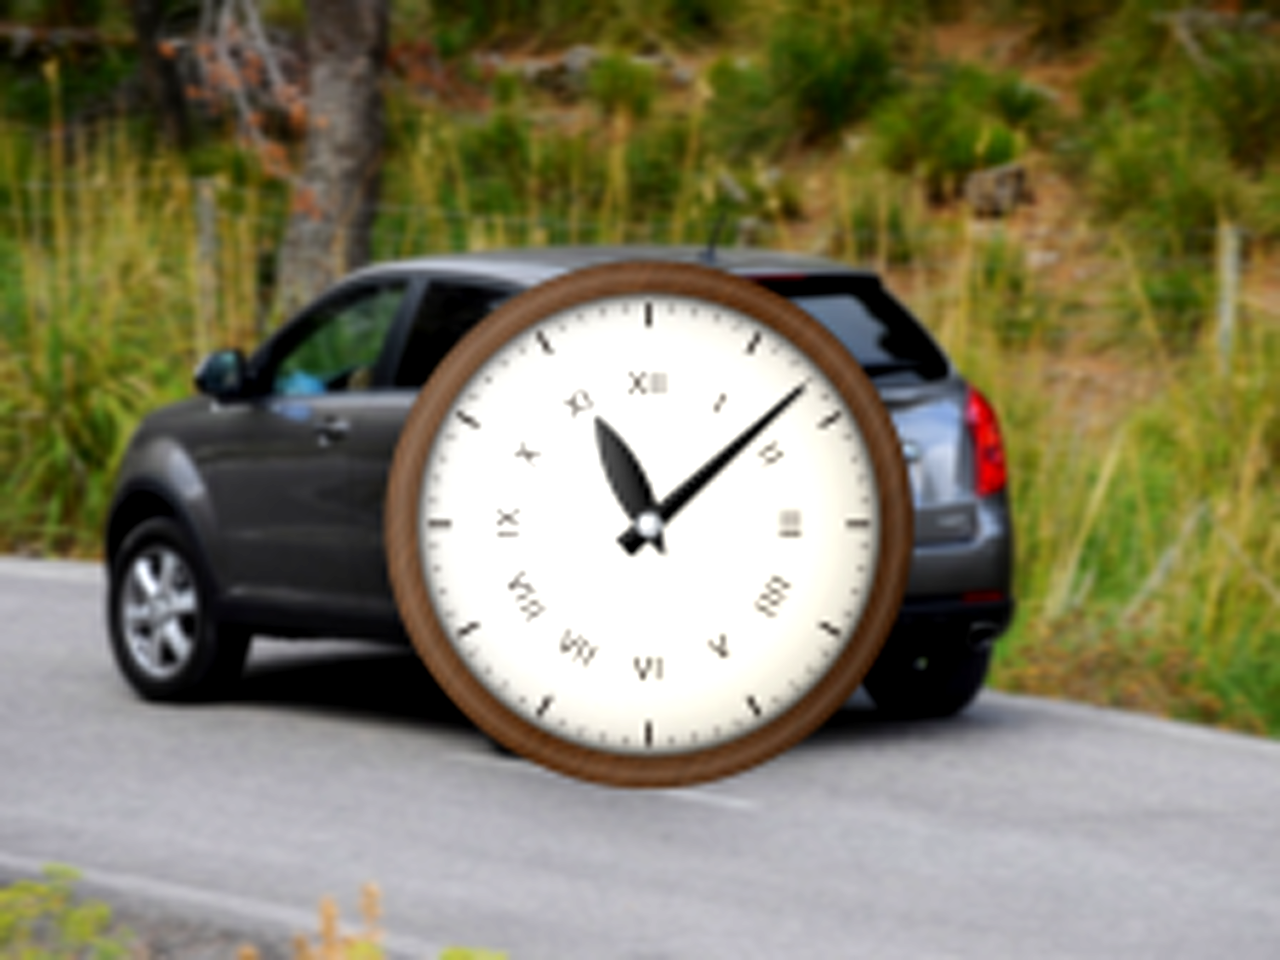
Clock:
11 h 08 min
